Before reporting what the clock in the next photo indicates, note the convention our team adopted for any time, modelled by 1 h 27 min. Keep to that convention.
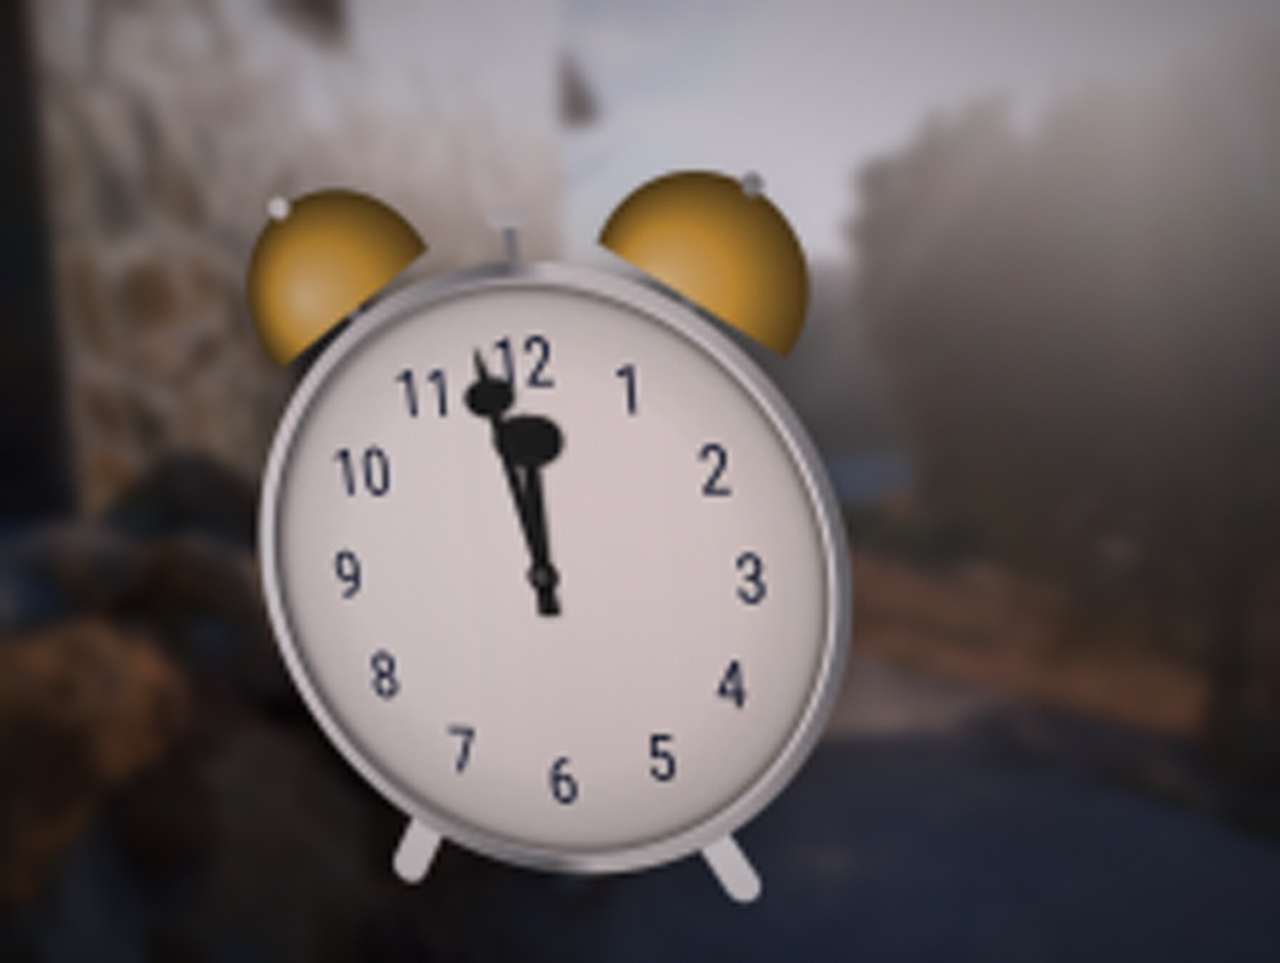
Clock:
11 h 58 min
